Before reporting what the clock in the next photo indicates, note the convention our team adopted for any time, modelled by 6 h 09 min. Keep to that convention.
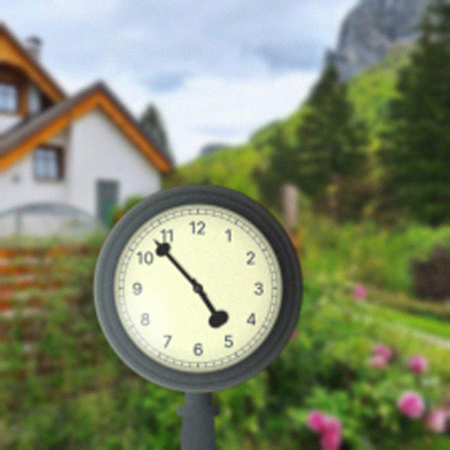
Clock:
4 h 53 min
